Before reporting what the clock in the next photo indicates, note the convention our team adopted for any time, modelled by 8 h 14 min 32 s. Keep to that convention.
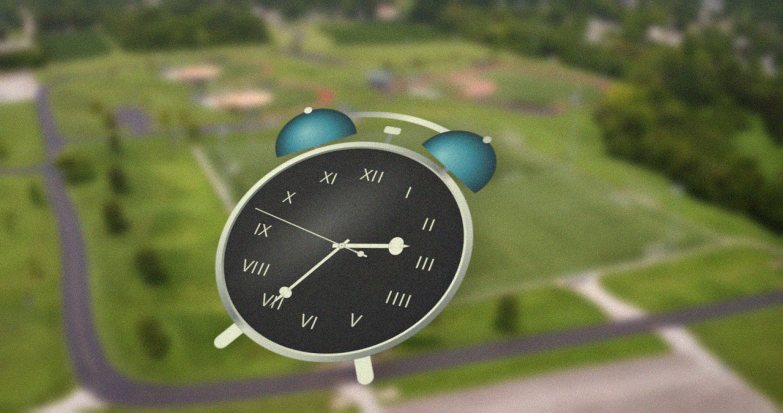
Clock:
2 h 34 min 47 s
